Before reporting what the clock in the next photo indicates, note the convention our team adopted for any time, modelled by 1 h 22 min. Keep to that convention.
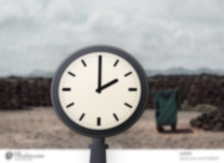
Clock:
2 h 00 min
